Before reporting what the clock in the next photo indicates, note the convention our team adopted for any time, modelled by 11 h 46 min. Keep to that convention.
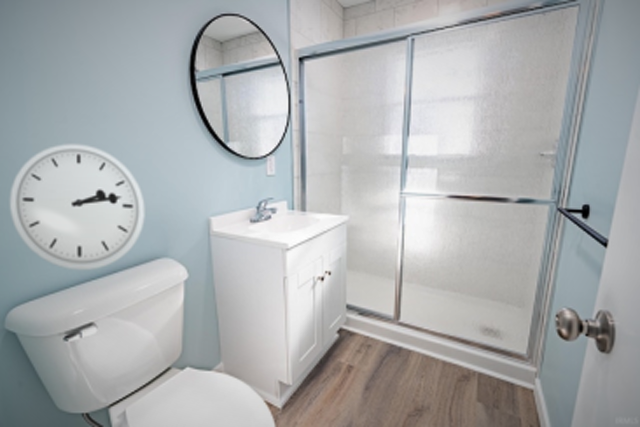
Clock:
2 h 13 min
